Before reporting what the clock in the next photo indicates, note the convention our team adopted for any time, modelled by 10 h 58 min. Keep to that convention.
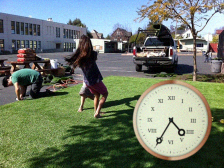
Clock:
4 h 35 min
